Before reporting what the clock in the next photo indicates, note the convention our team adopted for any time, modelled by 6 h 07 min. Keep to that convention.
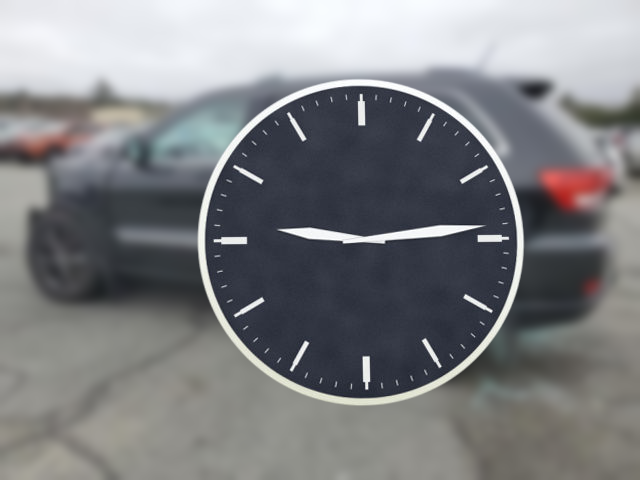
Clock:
9 h 14 min
